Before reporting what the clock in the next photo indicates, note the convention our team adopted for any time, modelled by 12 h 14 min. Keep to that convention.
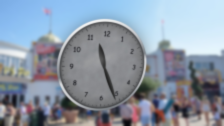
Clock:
11 h 26 min
